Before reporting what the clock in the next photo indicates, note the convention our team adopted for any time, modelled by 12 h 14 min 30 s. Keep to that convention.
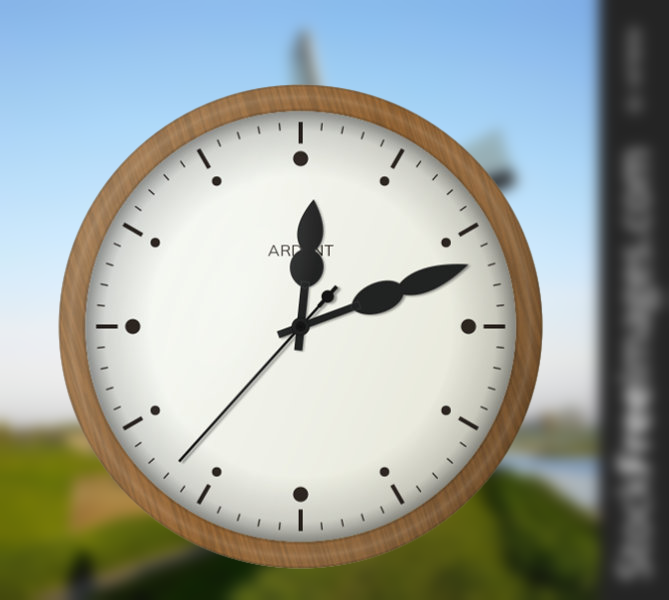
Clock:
12 h 11 min 37 s
